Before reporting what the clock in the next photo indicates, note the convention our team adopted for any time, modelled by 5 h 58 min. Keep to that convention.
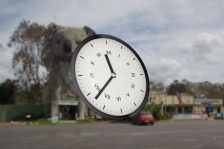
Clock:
11 h 38 min
